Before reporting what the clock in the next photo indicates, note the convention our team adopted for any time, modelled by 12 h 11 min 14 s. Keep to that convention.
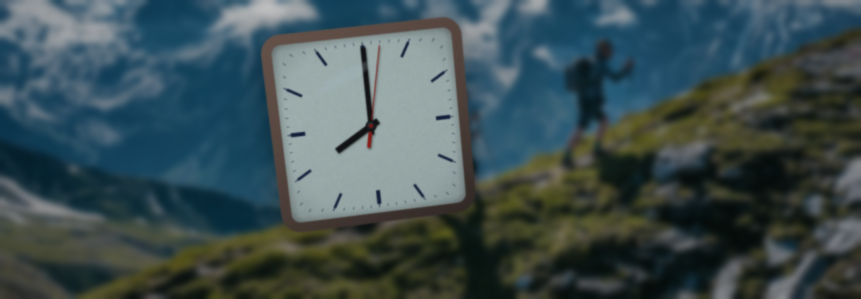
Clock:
8 h 00 min 02 s
